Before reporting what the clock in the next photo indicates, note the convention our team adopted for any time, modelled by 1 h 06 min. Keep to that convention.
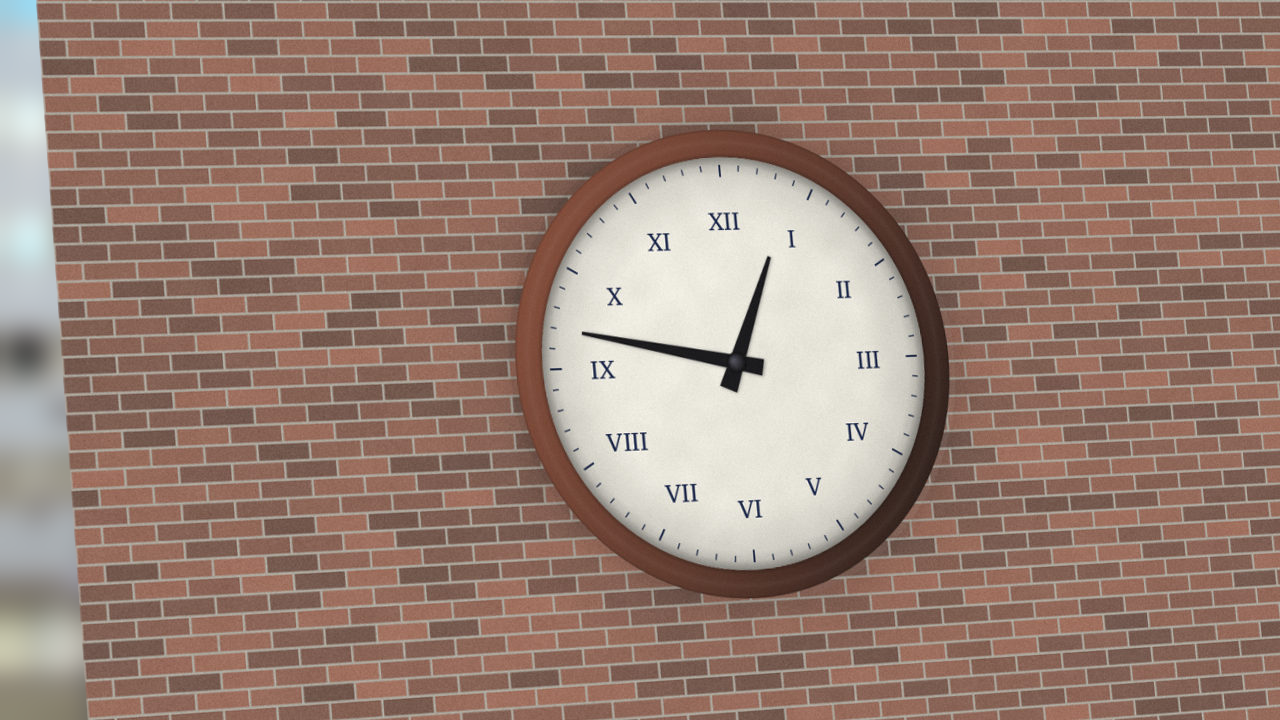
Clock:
12 h 47 min
